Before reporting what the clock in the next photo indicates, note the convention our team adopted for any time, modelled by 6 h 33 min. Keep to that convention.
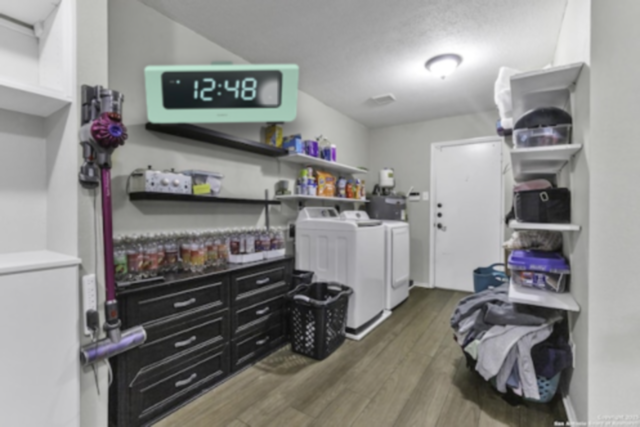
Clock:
12 h 48 min
